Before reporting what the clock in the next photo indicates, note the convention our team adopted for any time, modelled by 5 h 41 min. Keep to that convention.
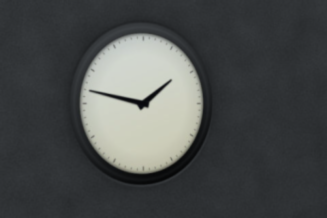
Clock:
1 h 47 min
